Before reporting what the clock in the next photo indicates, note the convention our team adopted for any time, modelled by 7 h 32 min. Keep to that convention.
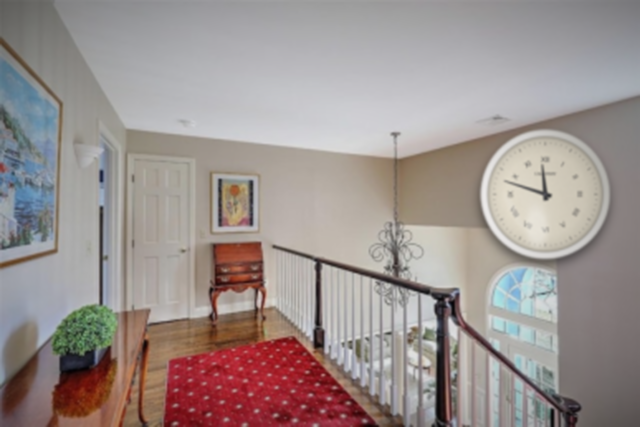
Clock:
11 h 48 min
